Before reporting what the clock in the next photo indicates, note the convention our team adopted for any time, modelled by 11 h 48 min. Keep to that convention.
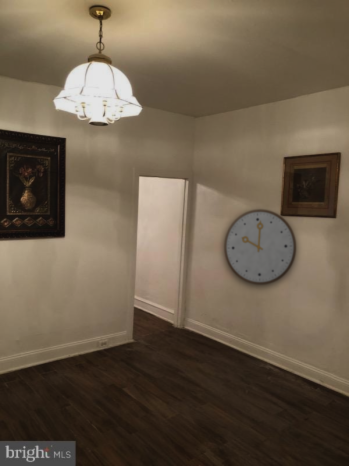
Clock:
10 h 01 min
